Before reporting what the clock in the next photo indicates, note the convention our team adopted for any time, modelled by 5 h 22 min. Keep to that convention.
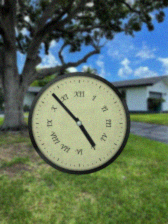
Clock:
4 h 53 min
